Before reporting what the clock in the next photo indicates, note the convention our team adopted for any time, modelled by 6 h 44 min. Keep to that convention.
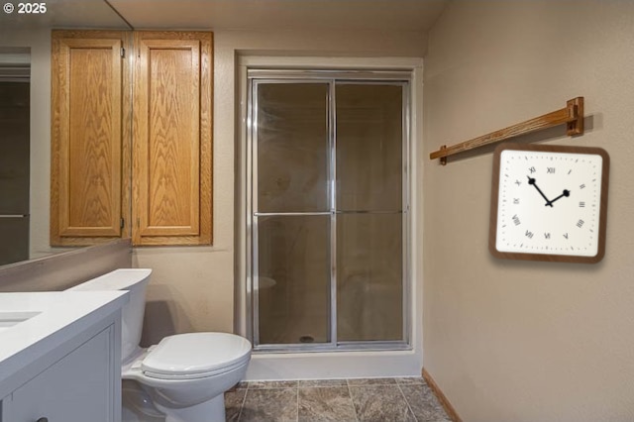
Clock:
1 h 53 min
